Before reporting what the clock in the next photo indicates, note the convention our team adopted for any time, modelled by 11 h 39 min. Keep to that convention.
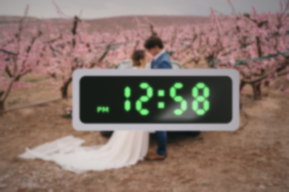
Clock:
12 h 58 min
